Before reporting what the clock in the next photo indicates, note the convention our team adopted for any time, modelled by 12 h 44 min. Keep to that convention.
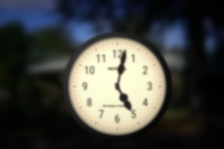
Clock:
5 h 02 min
